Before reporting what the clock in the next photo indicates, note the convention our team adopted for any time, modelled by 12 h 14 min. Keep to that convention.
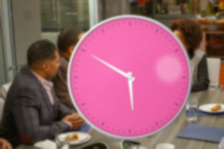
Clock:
5 h 50 min
